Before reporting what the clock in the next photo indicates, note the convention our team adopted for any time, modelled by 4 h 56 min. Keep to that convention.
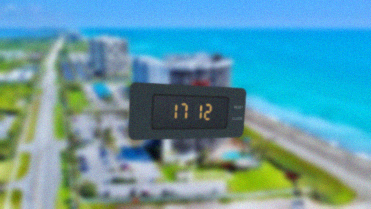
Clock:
17 h 12 min
